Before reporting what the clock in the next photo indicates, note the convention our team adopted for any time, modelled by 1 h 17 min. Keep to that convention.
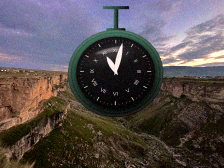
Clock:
11 h 02 min
